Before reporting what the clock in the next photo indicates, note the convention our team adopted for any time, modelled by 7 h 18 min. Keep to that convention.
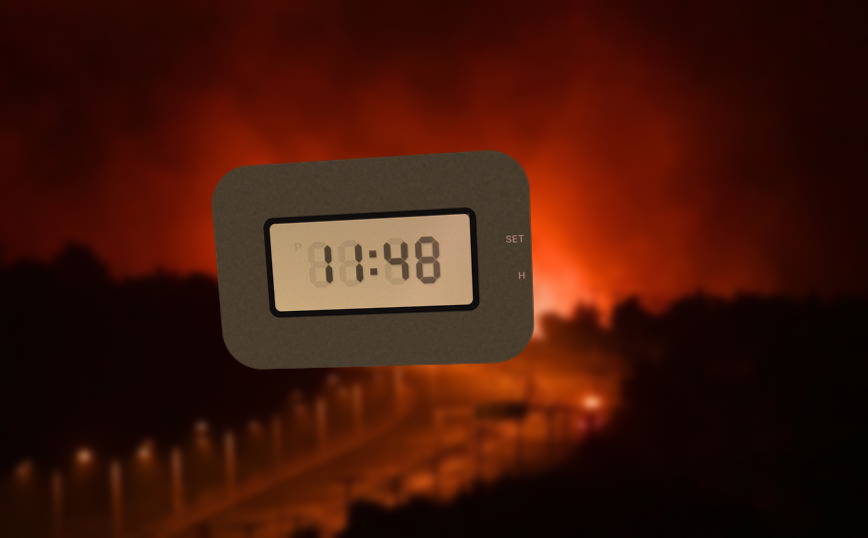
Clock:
11 h 48 min
